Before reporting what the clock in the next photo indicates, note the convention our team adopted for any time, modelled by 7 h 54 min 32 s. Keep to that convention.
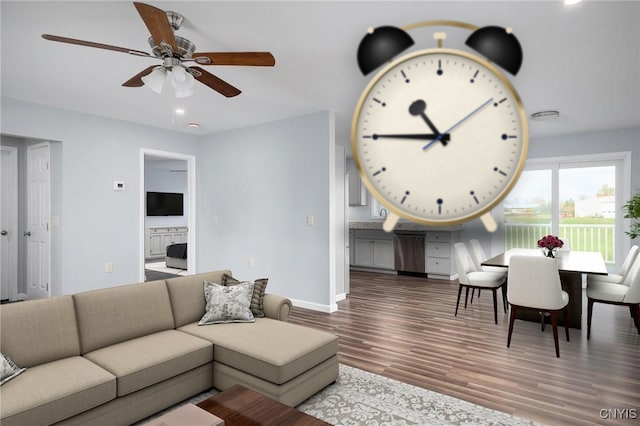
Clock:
10 h 45 min 09 s
